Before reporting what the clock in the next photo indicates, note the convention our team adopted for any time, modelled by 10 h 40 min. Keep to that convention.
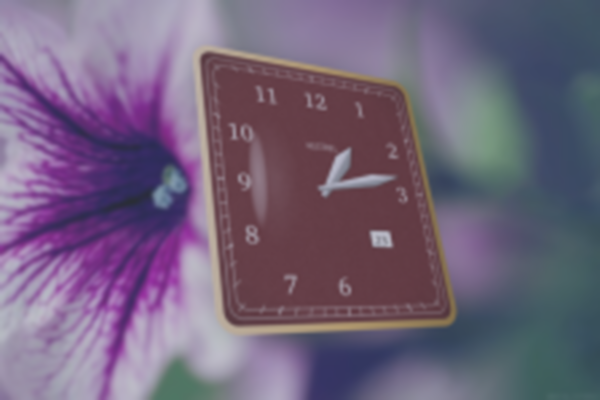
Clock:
1 h 13 min
